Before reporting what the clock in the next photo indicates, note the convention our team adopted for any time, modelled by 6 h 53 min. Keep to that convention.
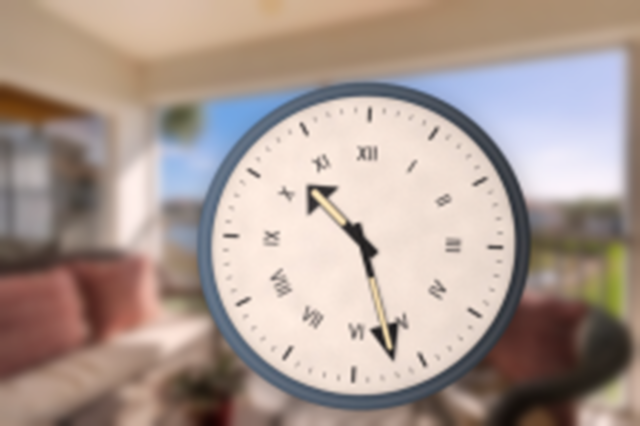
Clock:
10 h 27 min
